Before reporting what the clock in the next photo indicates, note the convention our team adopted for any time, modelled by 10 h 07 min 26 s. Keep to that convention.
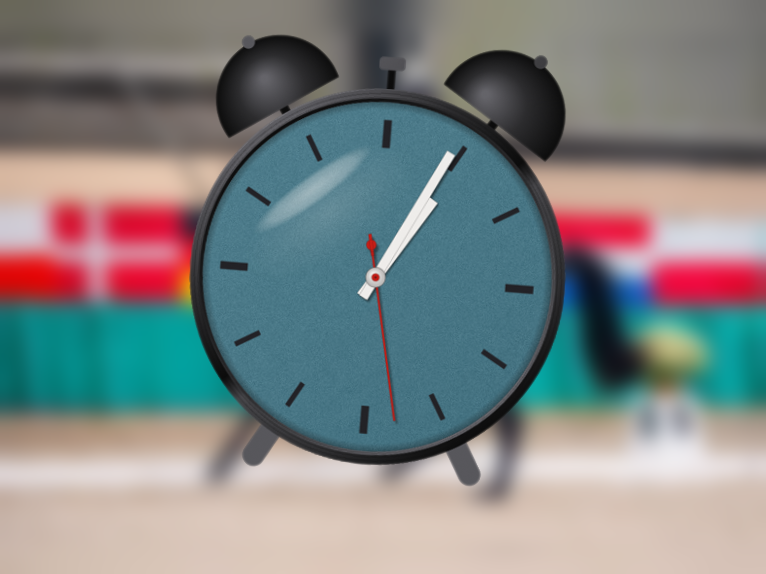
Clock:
1 h 04 min 28 s
